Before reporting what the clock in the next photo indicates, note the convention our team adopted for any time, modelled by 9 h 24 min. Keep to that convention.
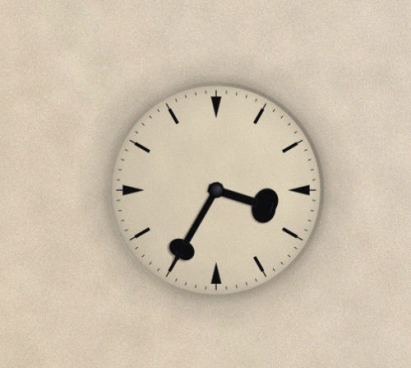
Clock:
3 h 35 min
